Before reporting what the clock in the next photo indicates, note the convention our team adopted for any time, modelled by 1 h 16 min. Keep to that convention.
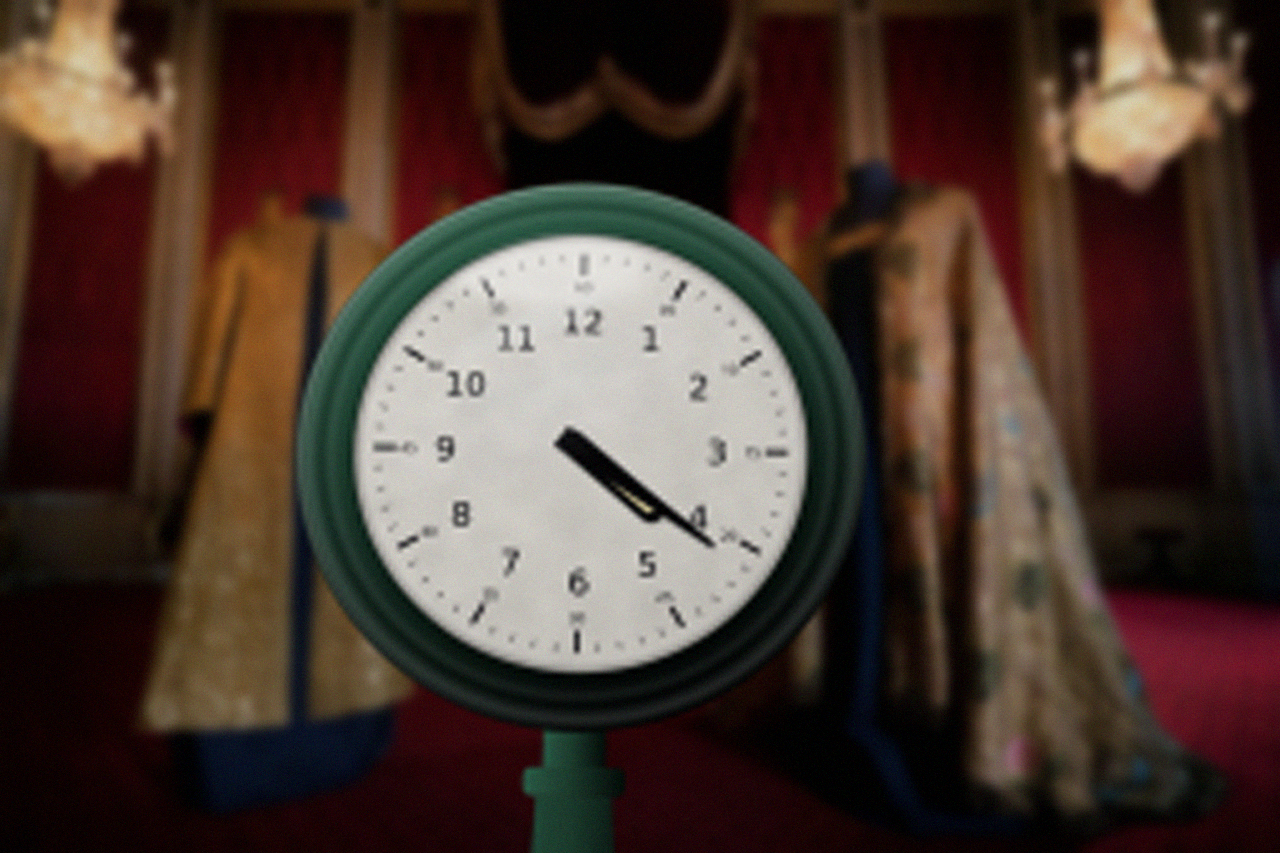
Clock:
4 h 21 min
